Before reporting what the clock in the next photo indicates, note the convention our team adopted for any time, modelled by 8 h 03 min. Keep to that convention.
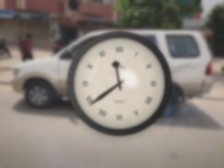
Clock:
11 h 39 min
